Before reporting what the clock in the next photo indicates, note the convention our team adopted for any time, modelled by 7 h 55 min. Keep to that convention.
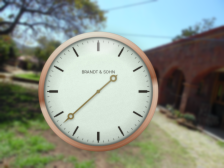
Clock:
1 h 38 min
